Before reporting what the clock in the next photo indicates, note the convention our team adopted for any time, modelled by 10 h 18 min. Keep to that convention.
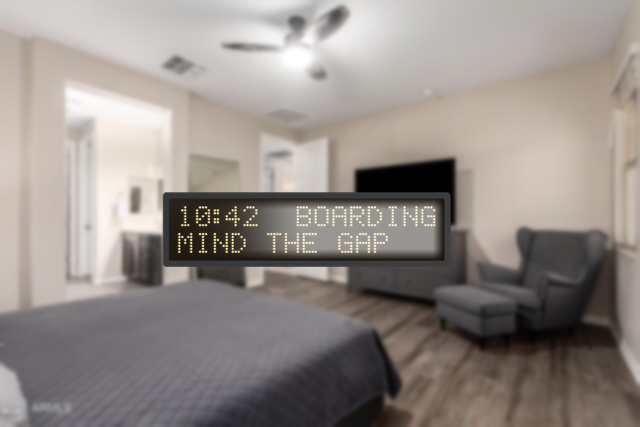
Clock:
10 h 42 min
